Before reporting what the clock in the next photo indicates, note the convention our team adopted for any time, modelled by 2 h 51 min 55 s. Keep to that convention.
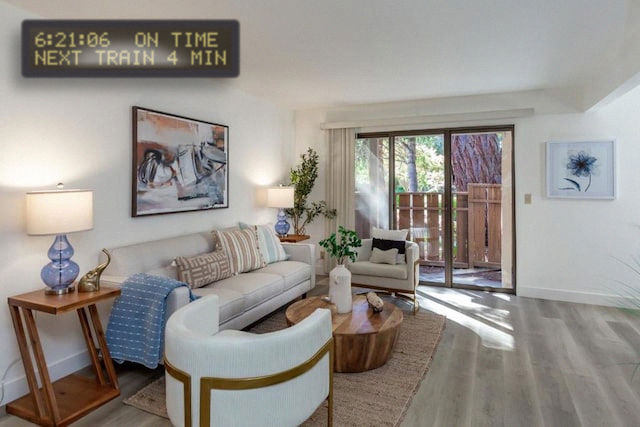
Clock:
6 h 21 min 06 s
